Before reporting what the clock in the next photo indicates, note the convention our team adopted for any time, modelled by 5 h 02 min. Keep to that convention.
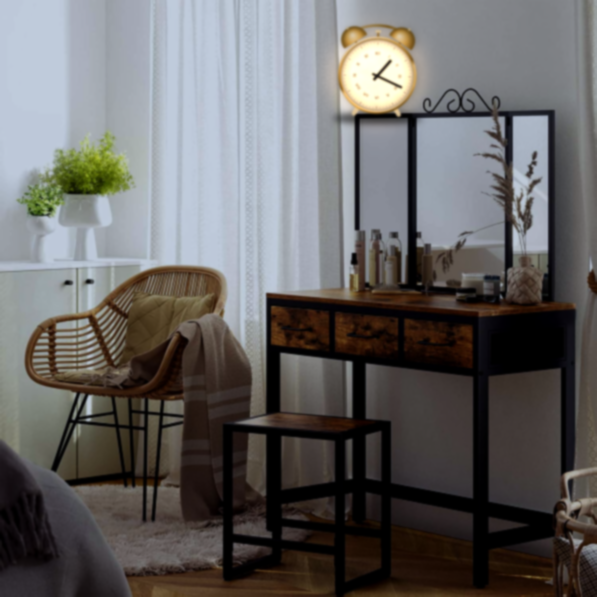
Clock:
1 h 19 min
